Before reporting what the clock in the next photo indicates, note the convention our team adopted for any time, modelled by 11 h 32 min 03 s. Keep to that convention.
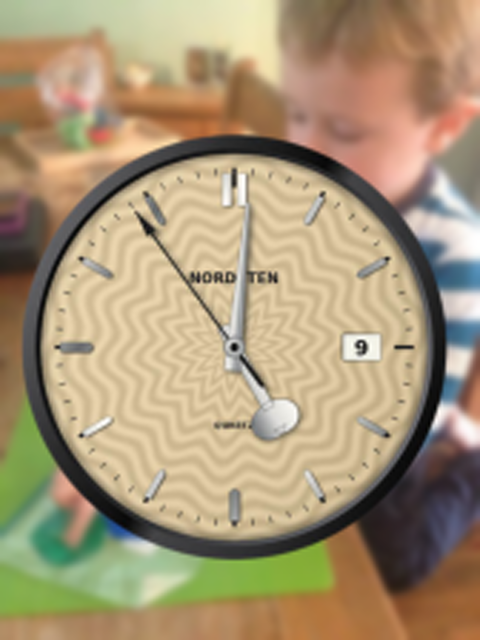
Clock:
5 h 00 min 54 s
